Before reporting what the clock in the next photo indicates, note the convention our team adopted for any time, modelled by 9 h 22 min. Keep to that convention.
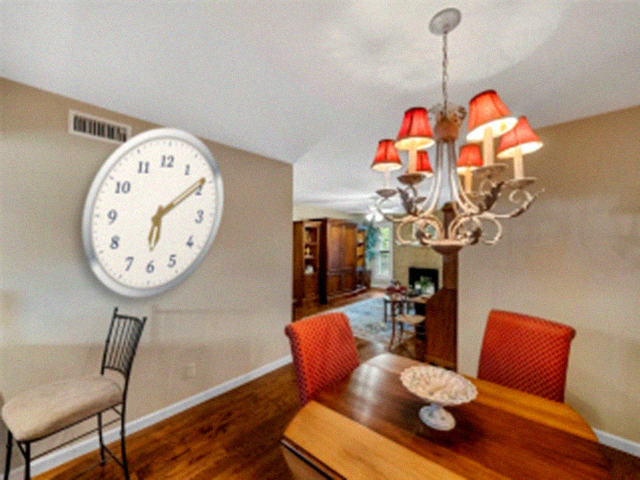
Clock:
6 h 09 min
